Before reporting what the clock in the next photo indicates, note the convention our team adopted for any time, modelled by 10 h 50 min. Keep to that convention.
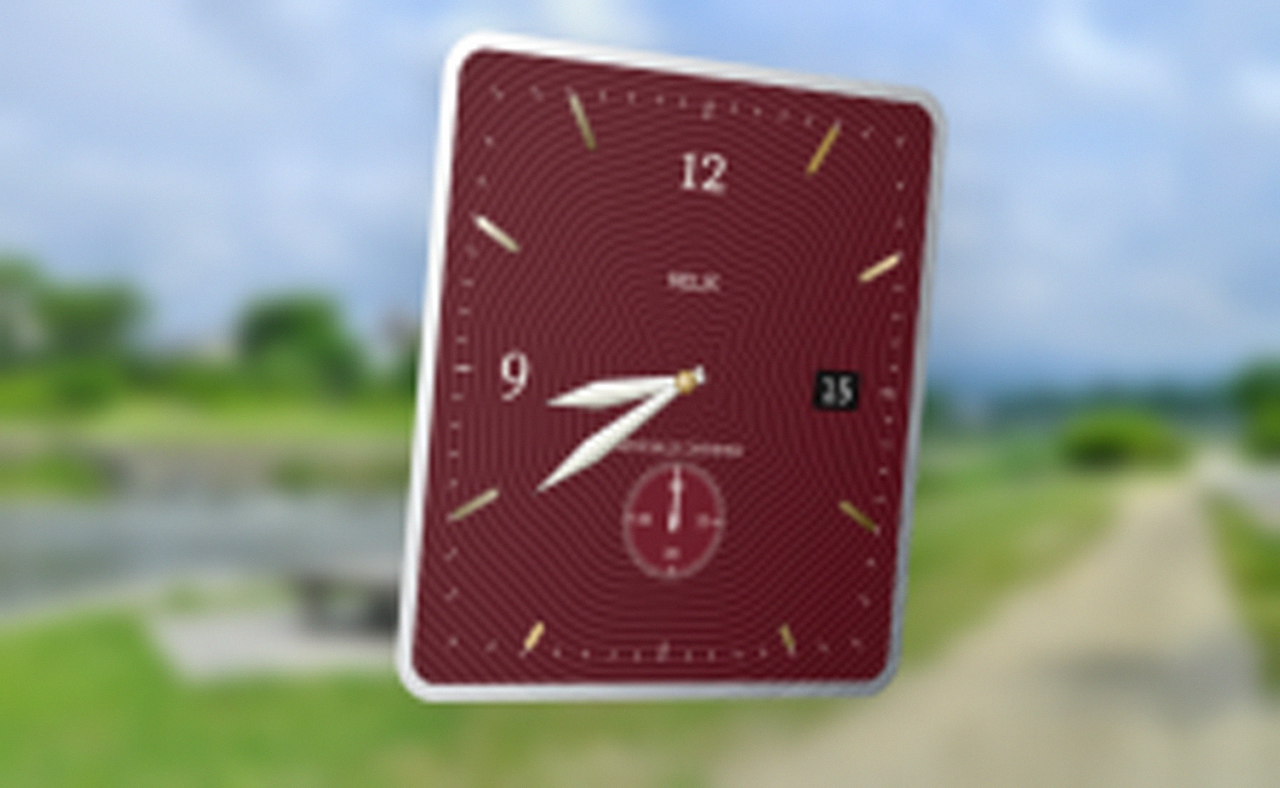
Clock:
8 h 39 min
